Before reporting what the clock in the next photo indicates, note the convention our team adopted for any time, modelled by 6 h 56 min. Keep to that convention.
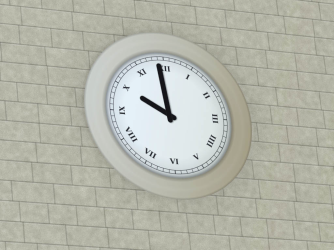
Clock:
9 h 59 min
